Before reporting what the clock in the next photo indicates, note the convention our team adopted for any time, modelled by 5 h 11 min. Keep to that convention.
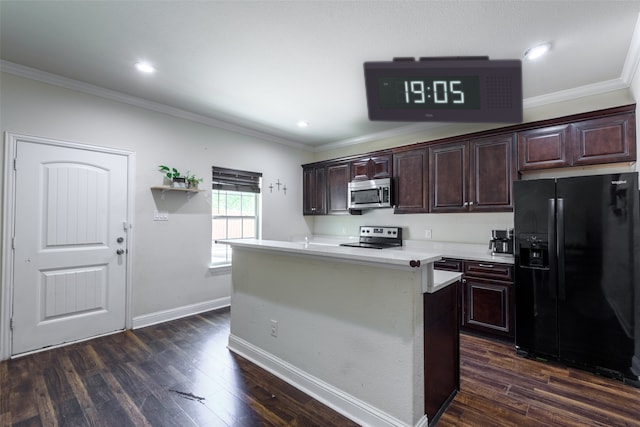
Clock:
19 h 05 min
